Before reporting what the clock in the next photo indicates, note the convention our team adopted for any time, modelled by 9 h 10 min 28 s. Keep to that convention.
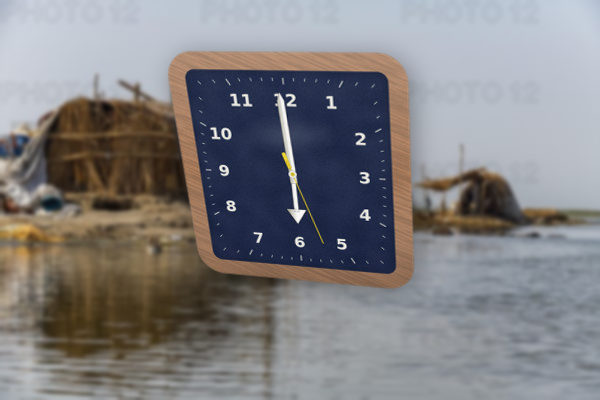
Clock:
5 h 59 min 27 s
